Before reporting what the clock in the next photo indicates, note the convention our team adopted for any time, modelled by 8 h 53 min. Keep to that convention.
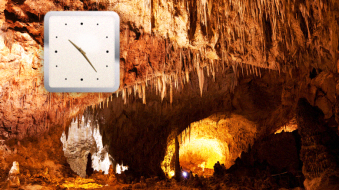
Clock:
10 h 24 min
